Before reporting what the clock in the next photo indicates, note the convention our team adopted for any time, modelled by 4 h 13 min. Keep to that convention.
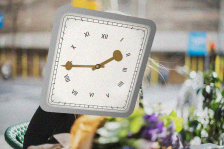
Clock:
1 h 44 min
